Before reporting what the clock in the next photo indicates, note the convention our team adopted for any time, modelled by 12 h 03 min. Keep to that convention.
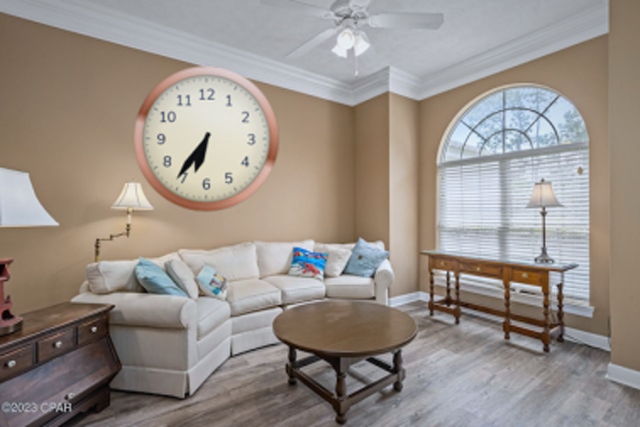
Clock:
6 h 36 min
